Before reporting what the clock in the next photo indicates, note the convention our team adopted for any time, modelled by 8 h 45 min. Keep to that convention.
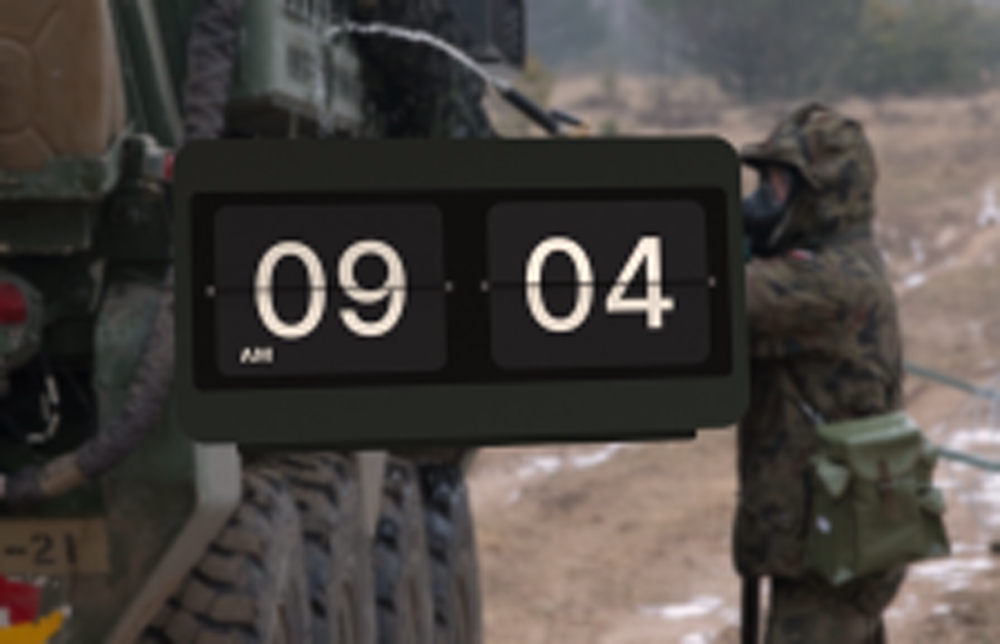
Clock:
9 h 04 min
